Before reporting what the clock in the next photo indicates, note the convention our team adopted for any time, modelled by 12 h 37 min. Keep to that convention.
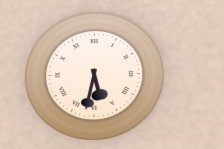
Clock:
5 h 32 min
